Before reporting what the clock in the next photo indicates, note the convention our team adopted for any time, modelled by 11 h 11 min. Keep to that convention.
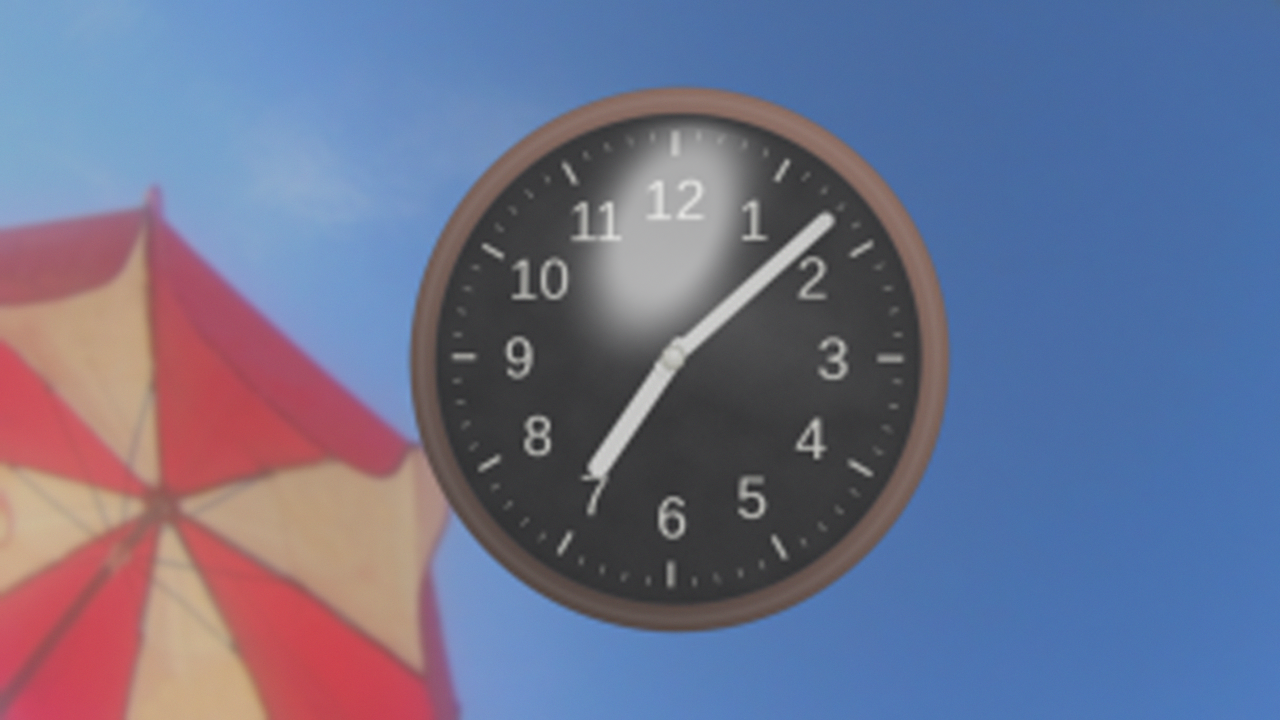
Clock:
7 h 08 min
